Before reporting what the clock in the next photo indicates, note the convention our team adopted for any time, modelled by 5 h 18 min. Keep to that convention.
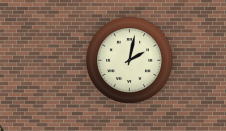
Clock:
2 h 02 min
